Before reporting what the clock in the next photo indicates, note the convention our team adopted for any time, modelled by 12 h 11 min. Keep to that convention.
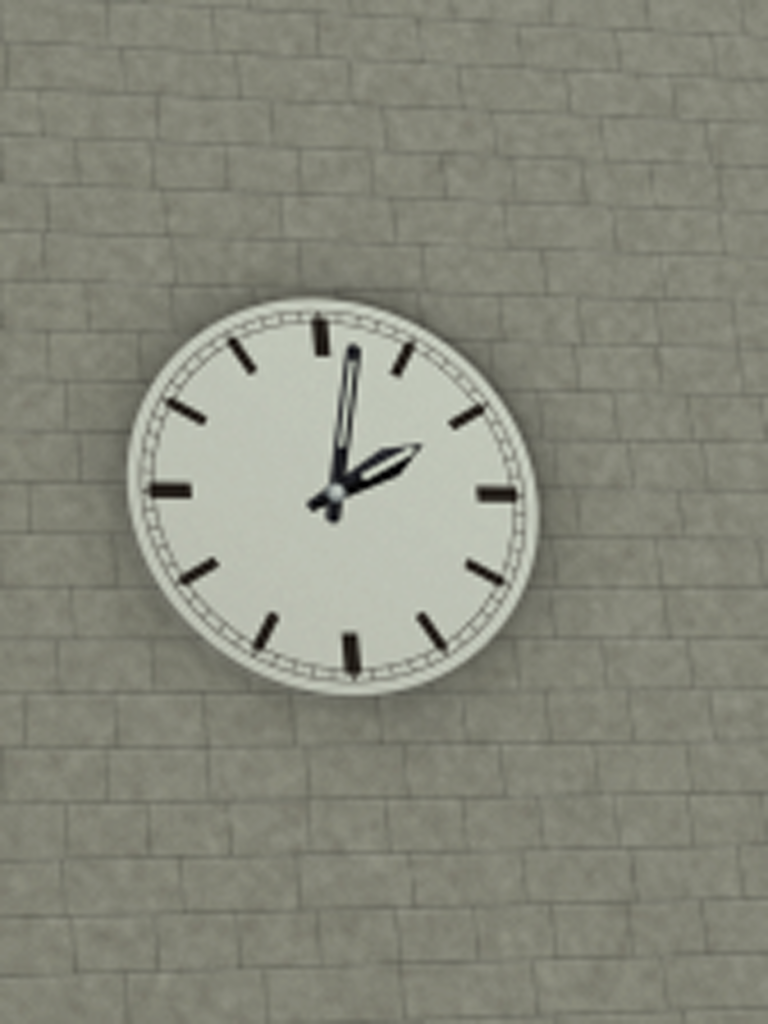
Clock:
2 h 02 min
